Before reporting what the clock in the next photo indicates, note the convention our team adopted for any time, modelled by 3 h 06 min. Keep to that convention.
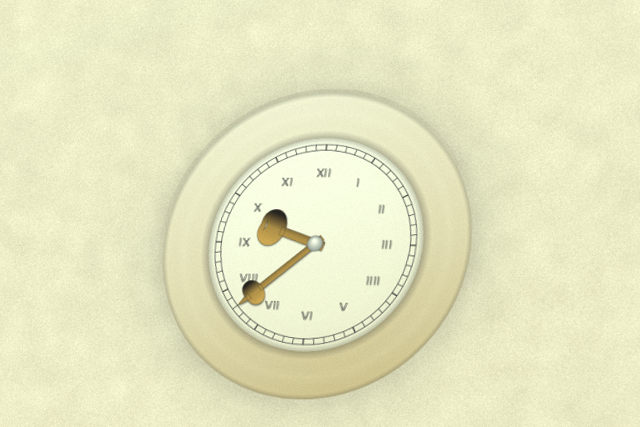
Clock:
9 h 38 min
